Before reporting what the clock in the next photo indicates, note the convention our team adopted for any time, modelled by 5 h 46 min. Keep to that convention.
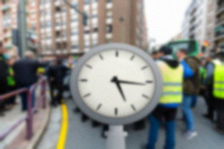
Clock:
5 h 16 min
